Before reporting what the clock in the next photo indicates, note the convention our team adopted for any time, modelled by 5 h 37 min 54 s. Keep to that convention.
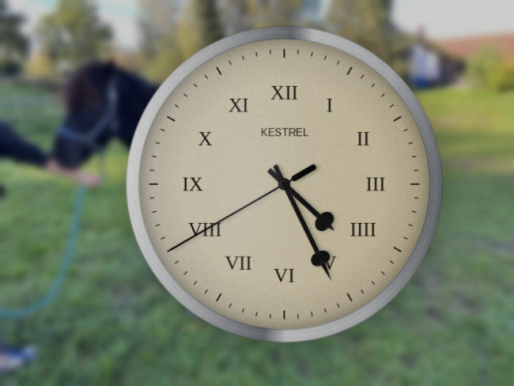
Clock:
4 h 25 min 40 s
